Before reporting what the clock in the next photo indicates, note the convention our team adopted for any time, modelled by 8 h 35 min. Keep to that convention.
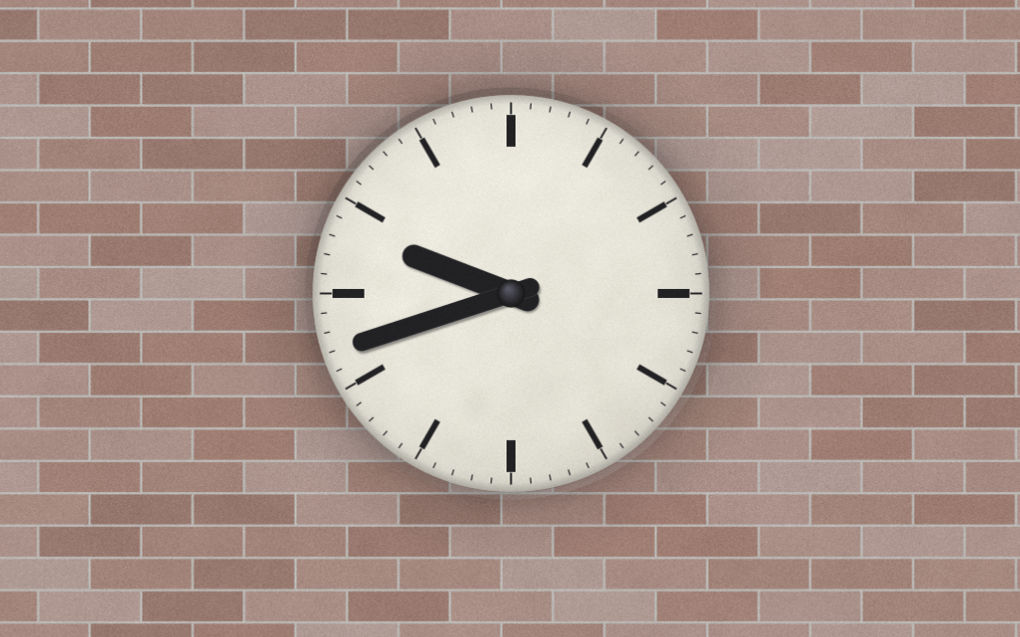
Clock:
9 h 42 min
